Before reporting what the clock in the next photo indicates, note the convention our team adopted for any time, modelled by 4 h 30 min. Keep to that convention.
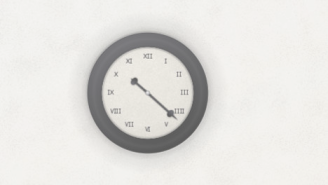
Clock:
10 h 22 min
